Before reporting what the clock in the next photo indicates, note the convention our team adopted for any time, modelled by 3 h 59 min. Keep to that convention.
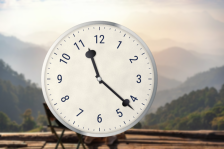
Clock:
11 h 22 min
